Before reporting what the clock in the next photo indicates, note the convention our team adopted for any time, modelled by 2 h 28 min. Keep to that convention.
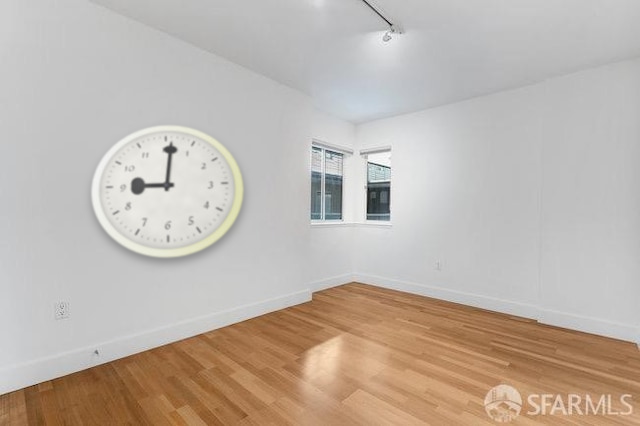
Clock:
9 h 01 min
